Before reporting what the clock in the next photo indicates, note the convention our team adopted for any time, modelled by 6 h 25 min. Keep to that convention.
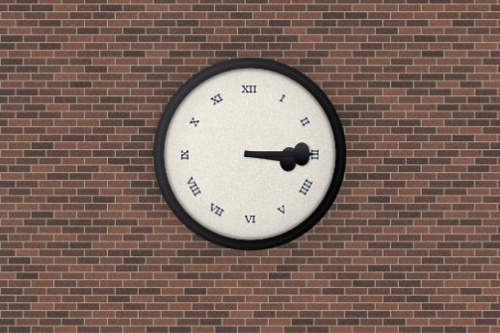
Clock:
3 h 15 min
